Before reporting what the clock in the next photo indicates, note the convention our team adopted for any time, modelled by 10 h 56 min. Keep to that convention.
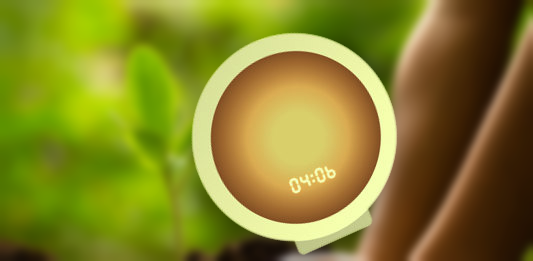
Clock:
4 h 06 min
